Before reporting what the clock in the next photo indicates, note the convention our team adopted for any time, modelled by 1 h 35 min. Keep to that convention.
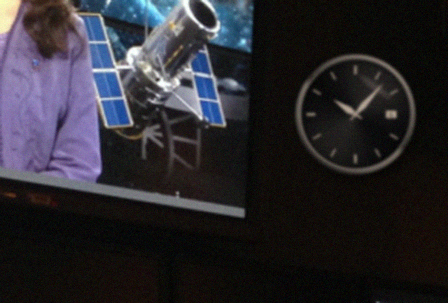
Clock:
10 h 07 min
